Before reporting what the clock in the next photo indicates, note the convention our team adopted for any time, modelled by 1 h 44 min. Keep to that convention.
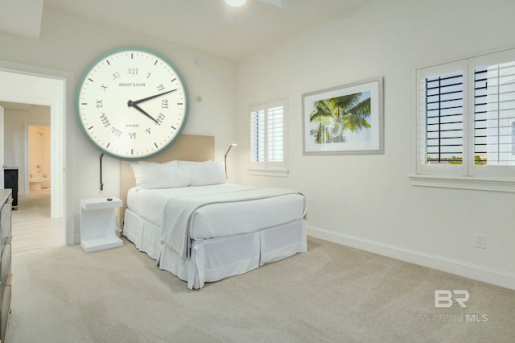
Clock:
4 h 12 min
